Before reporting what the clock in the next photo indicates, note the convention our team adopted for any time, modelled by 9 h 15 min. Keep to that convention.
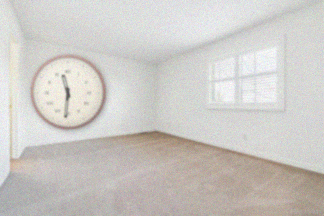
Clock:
11 h 31 min
